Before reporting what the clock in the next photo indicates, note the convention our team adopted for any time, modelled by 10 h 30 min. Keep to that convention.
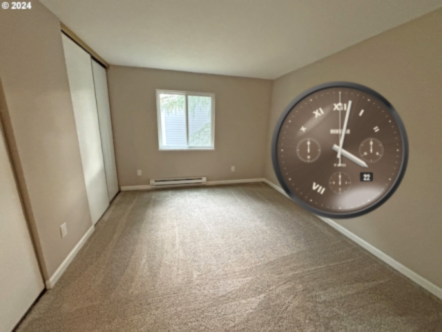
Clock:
4 h 02 min
